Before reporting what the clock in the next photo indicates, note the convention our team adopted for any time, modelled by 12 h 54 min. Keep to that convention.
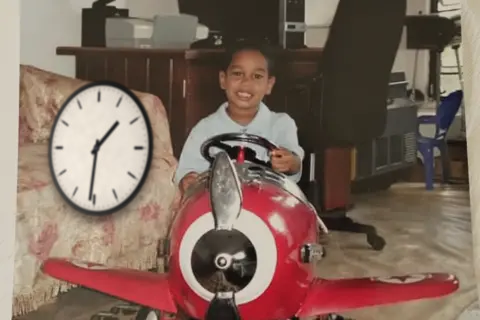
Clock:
1 h 31 min
